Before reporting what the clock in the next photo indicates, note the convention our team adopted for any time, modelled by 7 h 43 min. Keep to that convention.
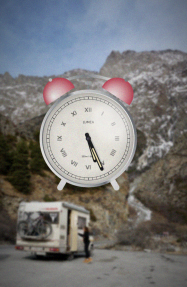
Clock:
5 h 26 min
